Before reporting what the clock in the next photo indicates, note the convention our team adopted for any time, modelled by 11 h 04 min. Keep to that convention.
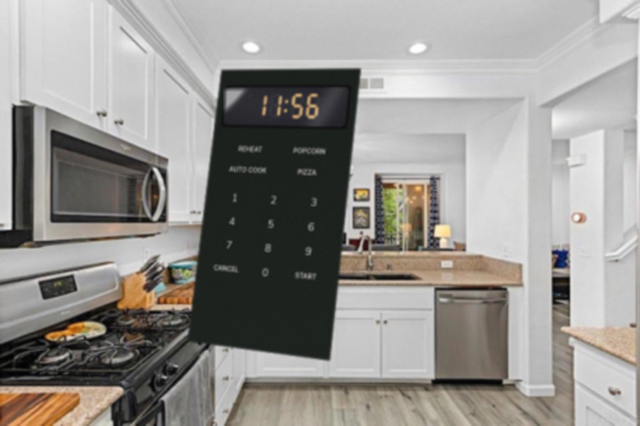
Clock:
11 h 56 min
